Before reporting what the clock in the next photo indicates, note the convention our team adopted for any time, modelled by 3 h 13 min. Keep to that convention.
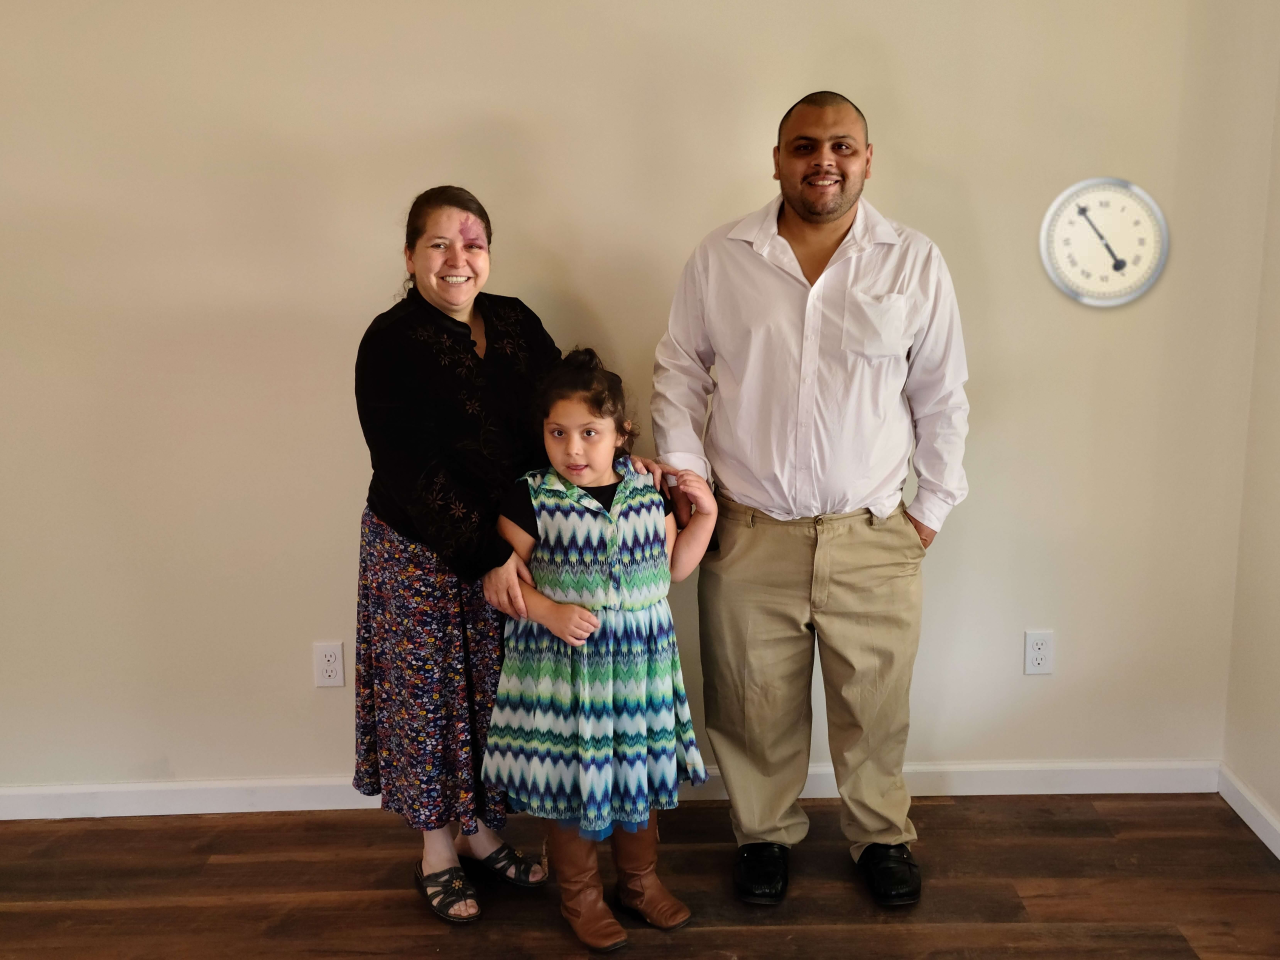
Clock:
4 h 54 min
